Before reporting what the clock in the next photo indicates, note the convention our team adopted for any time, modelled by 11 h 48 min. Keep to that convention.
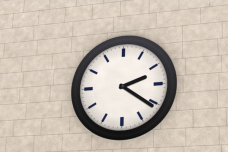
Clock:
2 h 21 min
